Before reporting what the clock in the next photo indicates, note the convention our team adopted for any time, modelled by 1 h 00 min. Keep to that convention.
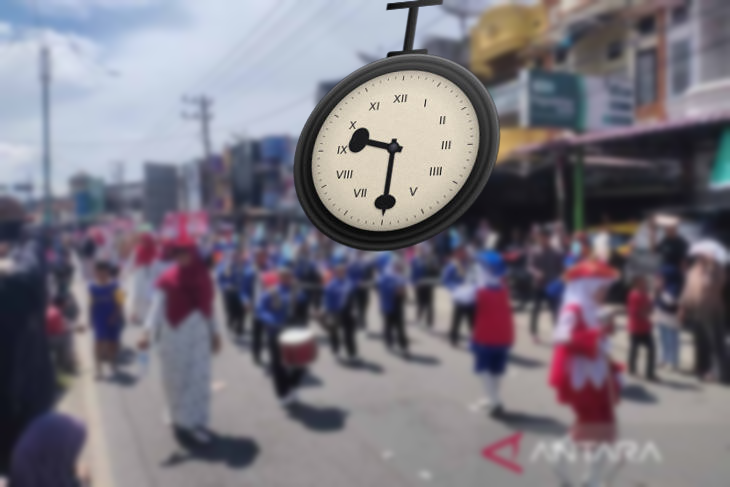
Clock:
9 h 30 min
